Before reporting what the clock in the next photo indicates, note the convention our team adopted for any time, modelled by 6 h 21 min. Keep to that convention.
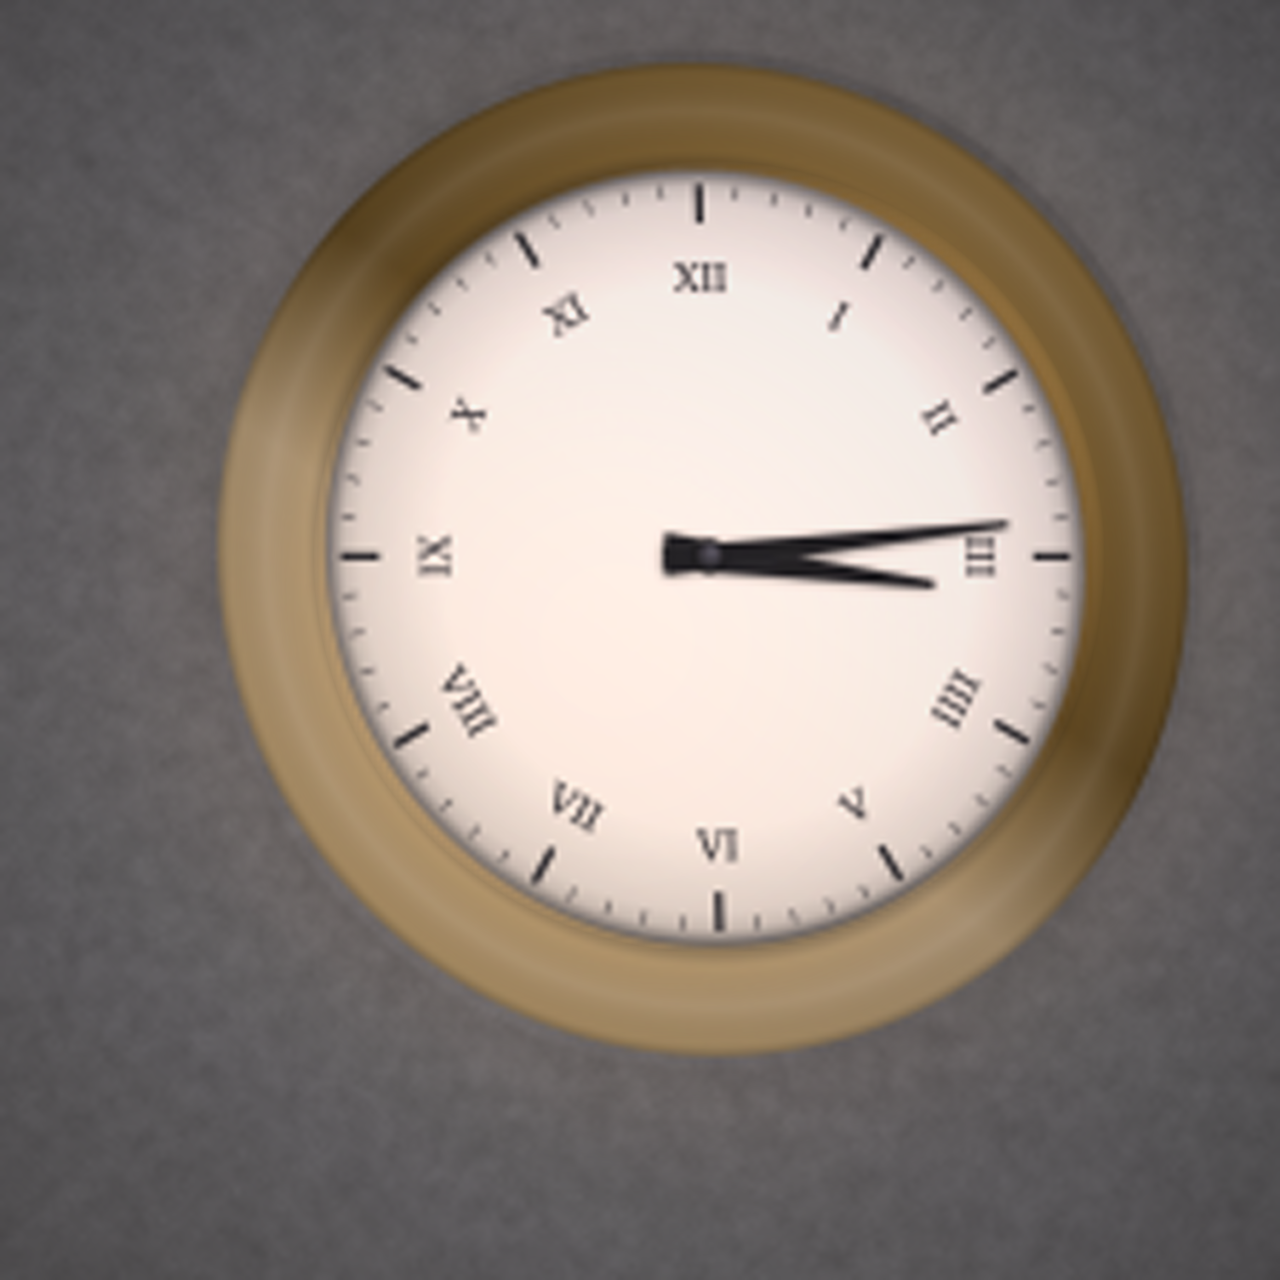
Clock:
3 h 14 min
